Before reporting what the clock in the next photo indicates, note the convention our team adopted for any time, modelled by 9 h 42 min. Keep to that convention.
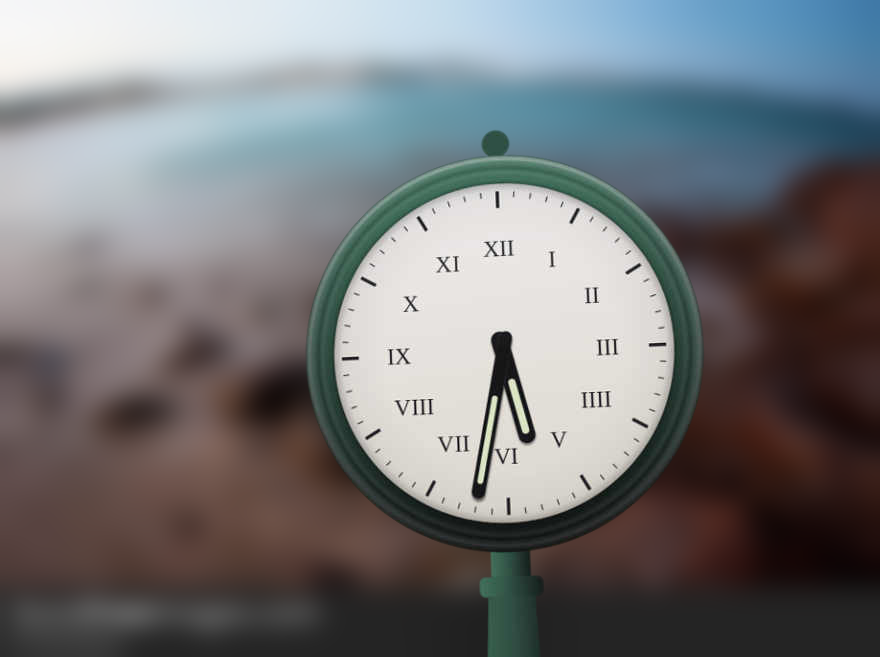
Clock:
5 h 32 min
